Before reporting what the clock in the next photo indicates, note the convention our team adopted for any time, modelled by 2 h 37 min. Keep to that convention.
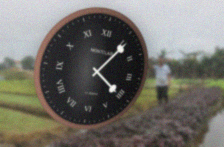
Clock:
4 h 06 min
